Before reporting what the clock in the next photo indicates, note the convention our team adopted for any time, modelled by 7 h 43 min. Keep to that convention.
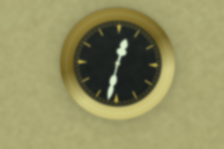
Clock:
12 h 32 min
